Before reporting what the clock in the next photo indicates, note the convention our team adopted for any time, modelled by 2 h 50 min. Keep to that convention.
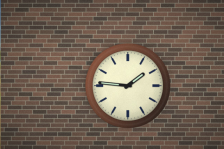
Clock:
1 h 46 min
